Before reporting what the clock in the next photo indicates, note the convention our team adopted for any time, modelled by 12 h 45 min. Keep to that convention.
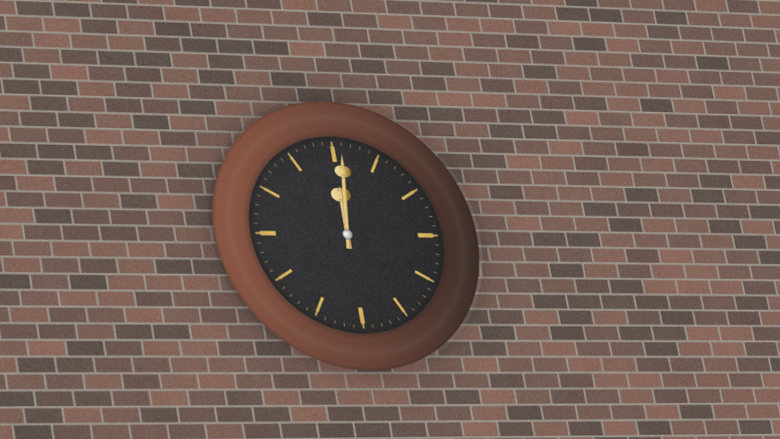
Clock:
12 h 01 min
